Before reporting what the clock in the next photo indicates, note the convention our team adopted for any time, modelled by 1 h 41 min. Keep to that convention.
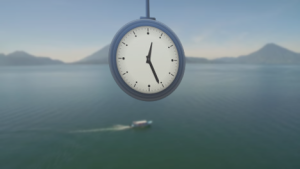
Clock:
12 h 26 min
